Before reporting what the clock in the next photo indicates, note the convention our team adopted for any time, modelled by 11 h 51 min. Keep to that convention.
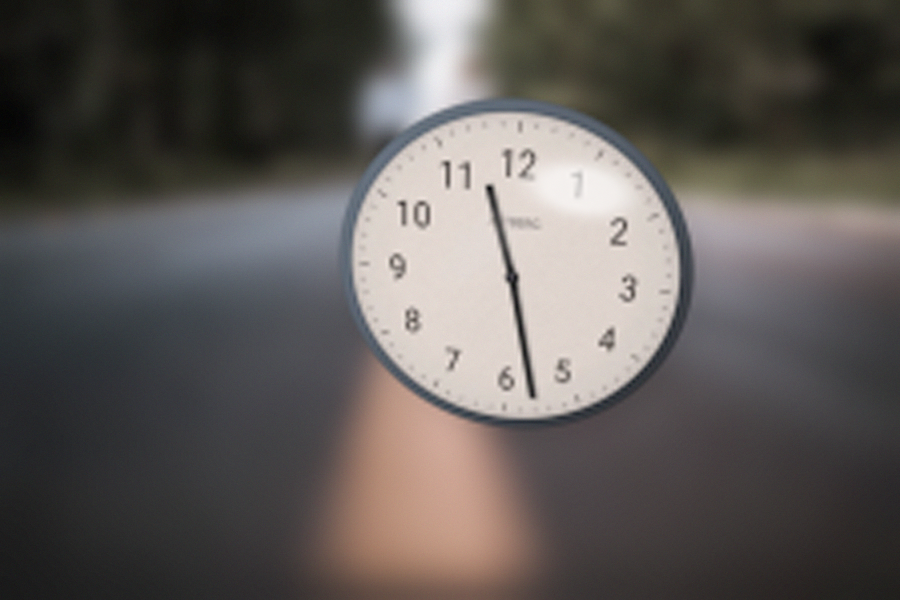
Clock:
11 h 28 min
